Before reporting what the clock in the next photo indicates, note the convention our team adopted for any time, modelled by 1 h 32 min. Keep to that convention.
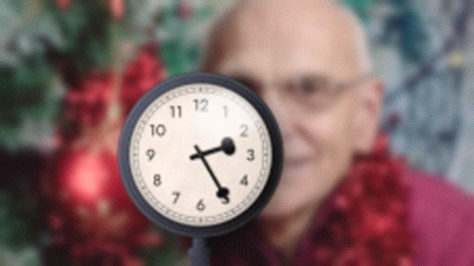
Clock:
2 h 25 min
